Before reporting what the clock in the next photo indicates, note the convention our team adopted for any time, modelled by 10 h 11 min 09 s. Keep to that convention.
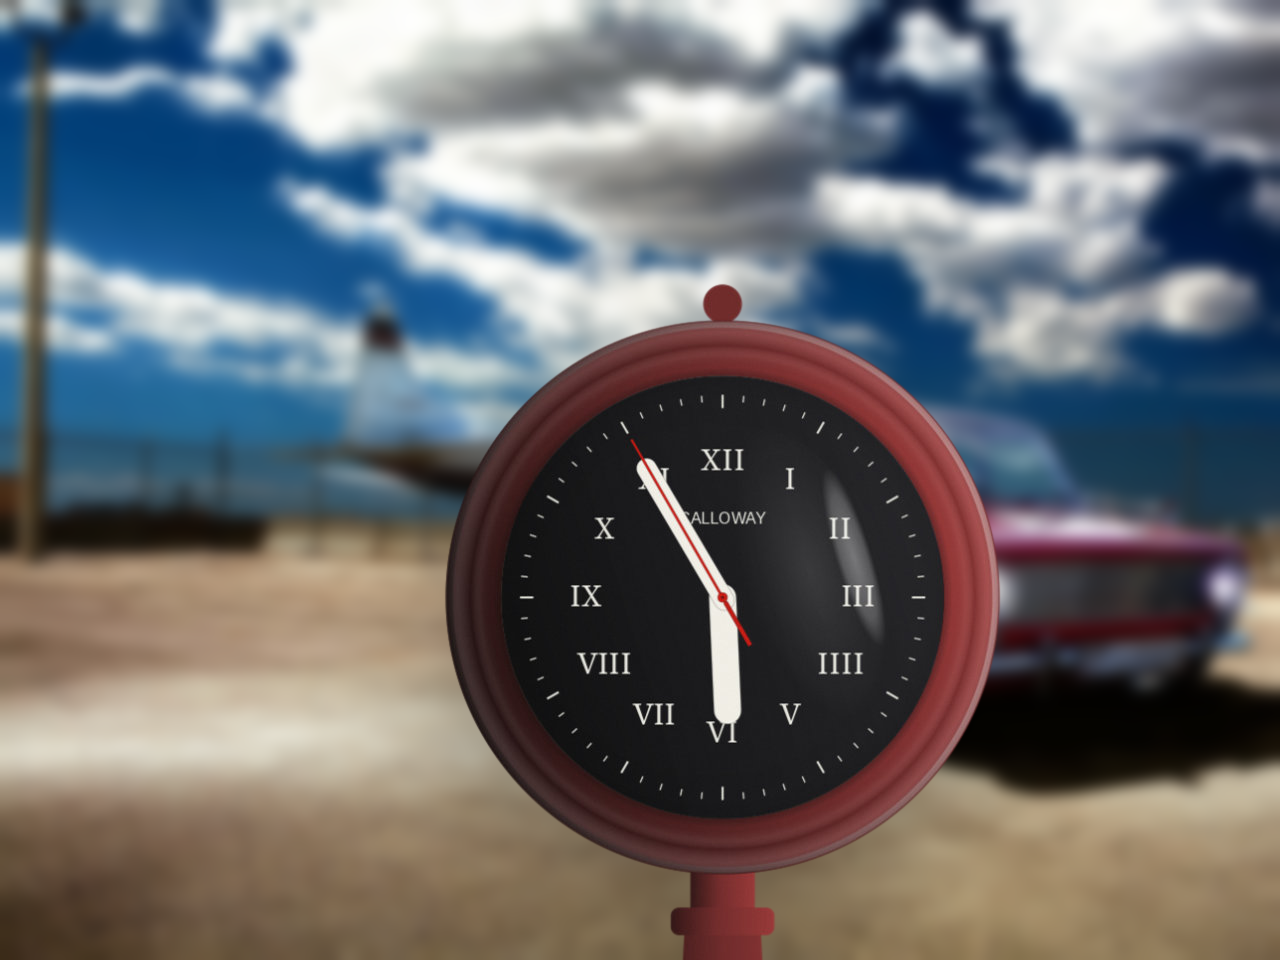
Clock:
5 h 54 min 55 s
